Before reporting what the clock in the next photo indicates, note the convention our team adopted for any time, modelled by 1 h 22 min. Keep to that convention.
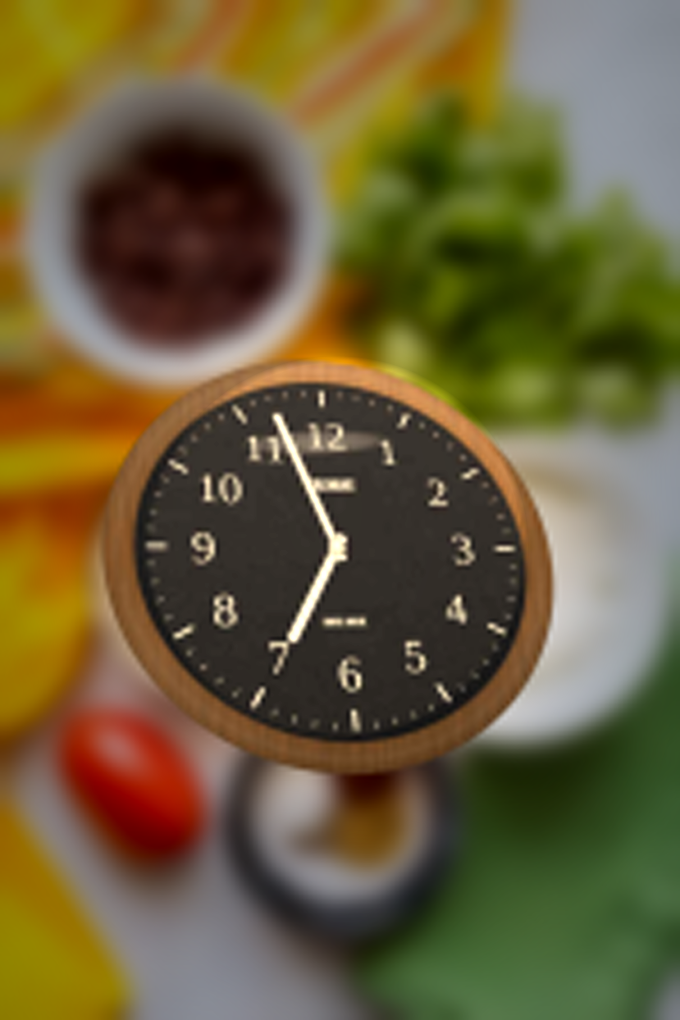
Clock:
6 h 57 min
